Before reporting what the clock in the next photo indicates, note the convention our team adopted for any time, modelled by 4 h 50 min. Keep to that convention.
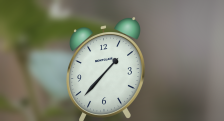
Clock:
1 h 38 min
